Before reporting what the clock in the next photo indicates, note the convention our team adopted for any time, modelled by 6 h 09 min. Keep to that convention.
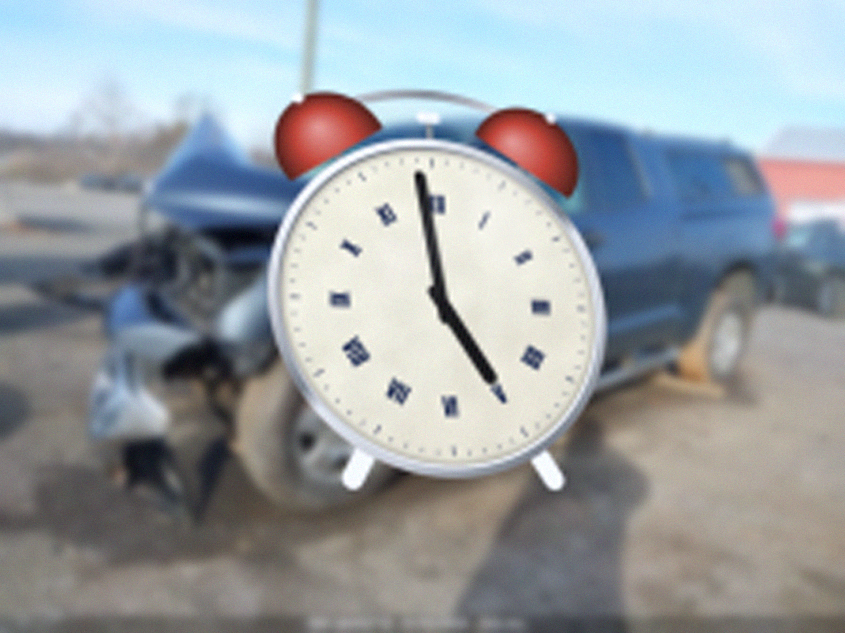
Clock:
4 h 59 min
